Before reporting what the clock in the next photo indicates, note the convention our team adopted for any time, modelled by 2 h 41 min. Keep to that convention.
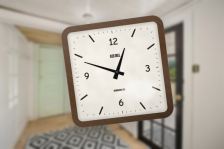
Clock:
12 h 49 min
